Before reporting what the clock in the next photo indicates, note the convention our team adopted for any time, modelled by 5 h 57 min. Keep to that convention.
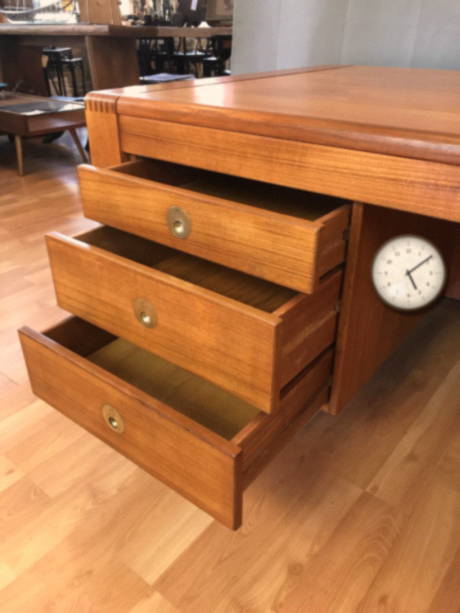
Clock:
5 h 09 min
